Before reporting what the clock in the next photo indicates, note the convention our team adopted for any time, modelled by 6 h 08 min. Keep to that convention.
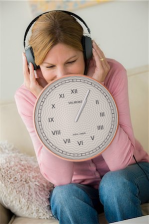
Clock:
1 h 05 min
